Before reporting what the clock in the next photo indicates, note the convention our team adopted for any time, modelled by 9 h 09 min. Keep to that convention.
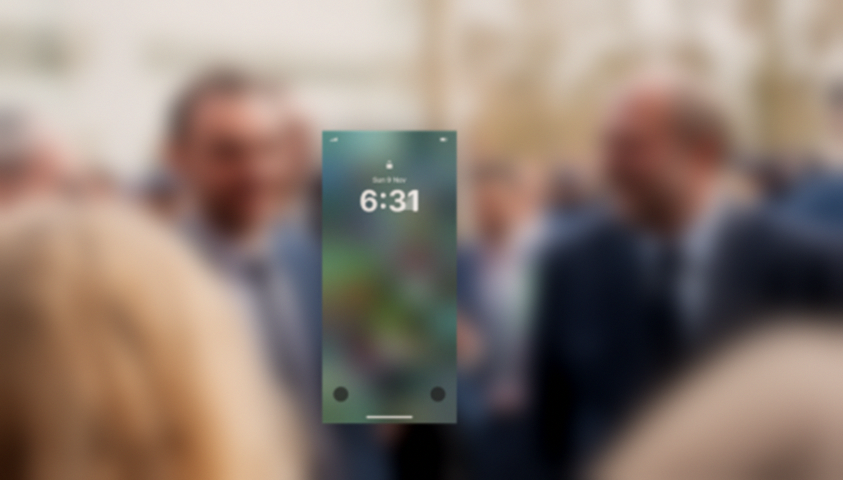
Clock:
6 h 31 min
